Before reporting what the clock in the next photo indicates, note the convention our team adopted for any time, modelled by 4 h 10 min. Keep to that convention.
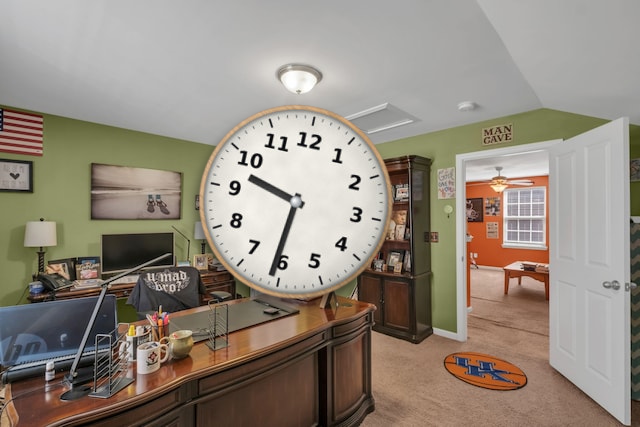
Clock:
9 h 31 min
